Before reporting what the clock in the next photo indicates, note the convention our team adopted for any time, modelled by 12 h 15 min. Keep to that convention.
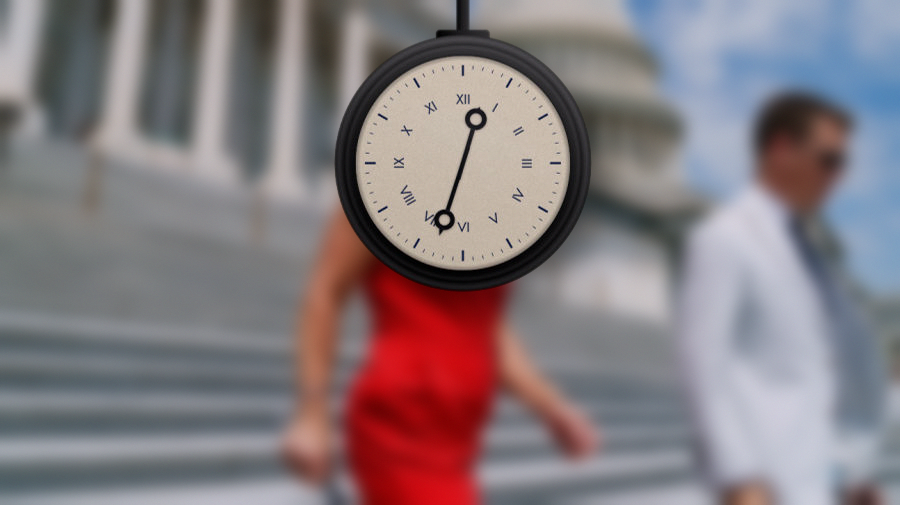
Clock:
12 h 33 min
